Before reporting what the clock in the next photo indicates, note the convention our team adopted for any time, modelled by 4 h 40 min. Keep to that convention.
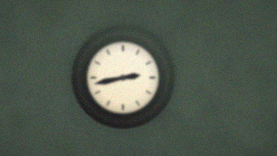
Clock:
2 h 43 min
